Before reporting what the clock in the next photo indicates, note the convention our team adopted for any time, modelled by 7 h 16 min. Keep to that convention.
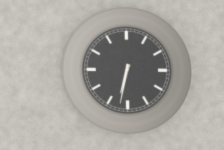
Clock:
6 h 32 min
